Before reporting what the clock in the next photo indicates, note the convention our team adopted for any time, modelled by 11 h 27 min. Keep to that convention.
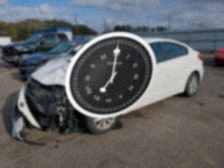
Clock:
7 h 00 min
